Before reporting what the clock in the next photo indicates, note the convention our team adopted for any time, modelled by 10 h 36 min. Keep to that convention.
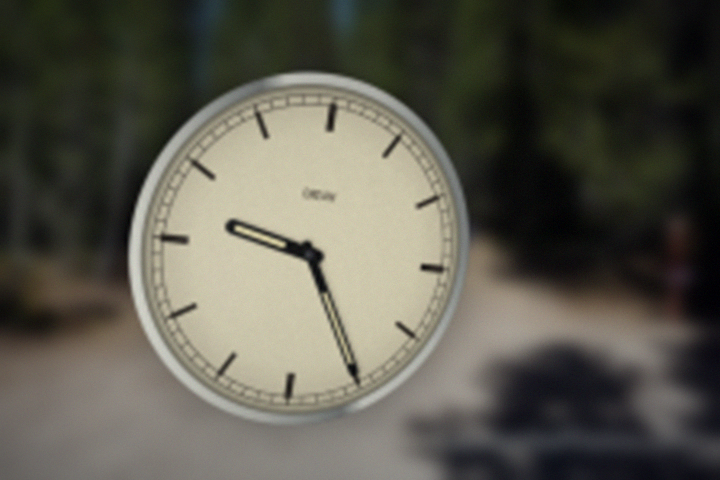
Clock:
9 h 25 min
